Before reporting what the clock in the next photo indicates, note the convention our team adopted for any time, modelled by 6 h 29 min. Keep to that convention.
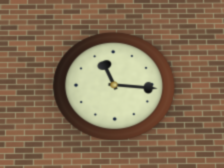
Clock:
11 h 16 min
